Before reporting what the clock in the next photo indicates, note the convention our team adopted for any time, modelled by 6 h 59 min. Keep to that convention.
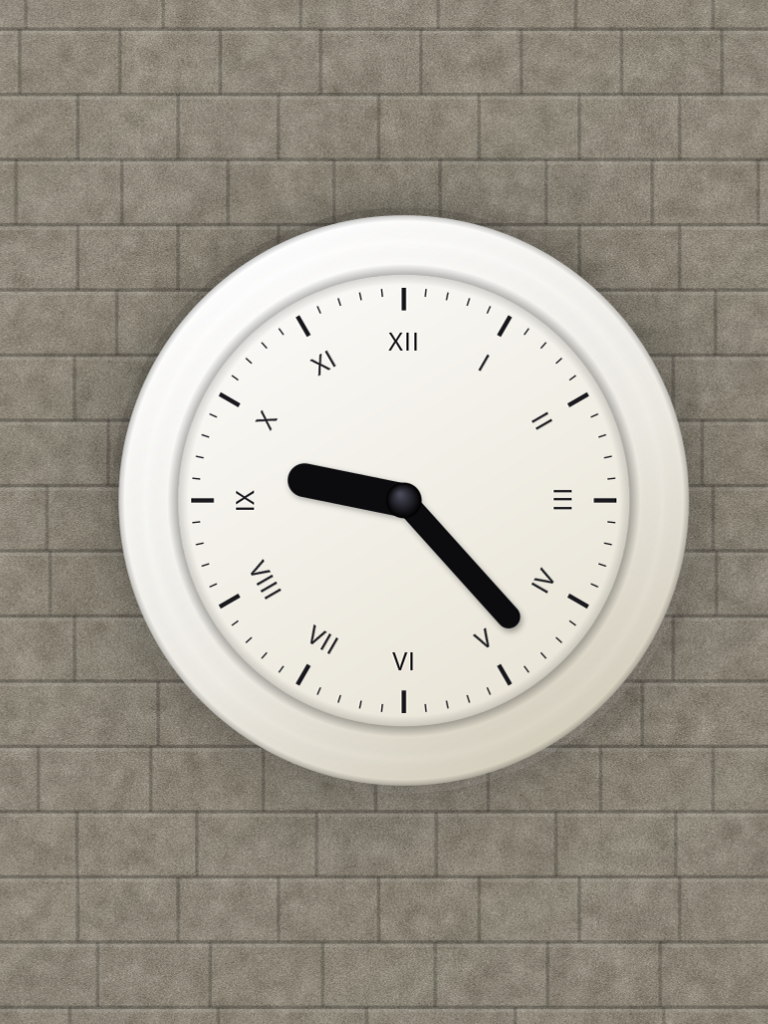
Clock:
9 h 23 min
